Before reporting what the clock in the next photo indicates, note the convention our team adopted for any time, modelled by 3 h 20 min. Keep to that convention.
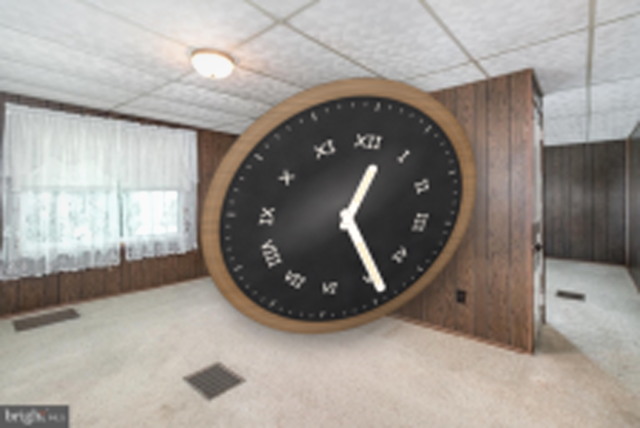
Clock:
12 h 24 min
